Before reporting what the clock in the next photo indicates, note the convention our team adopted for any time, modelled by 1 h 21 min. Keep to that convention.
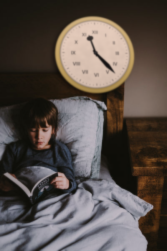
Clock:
11 h 23 min
